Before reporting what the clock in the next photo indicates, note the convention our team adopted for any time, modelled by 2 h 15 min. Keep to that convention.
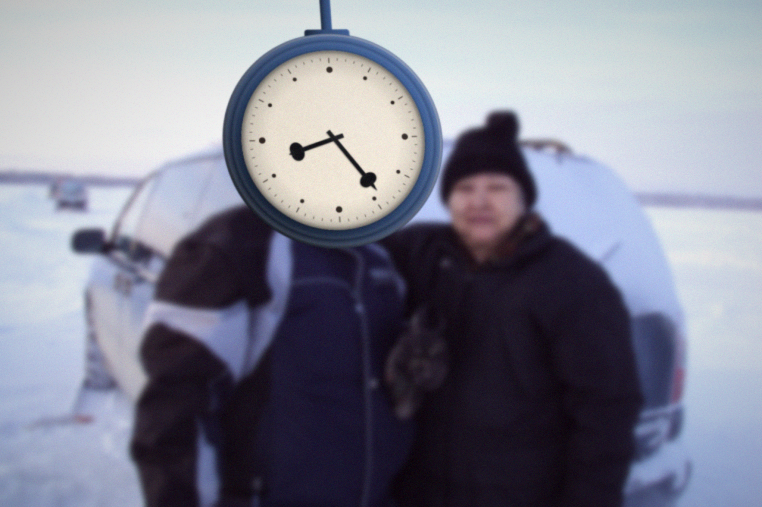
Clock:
8 h 24 min
